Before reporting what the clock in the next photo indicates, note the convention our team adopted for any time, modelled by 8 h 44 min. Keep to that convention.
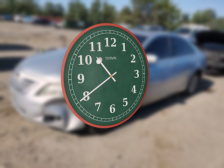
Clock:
10 h 40 min
